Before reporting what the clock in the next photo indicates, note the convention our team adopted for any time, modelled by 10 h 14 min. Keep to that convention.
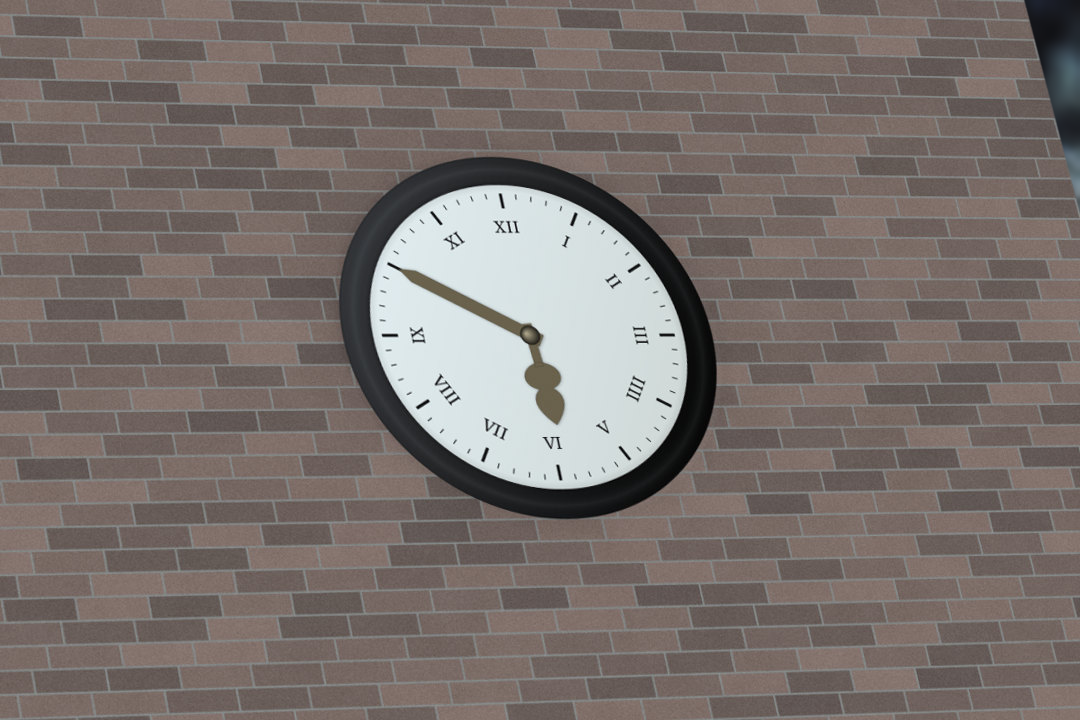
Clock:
5 h 50 min
